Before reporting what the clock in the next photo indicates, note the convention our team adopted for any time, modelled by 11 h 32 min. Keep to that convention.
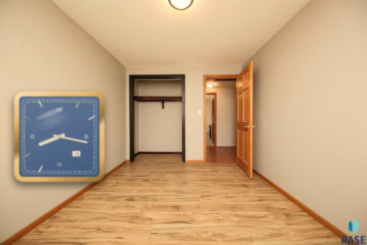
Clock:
8 h 17 min
